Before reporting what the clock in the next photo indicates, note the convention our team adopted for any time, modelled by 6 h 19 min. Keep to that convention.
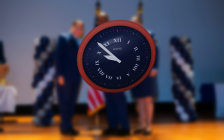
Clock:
9 h 53 min
